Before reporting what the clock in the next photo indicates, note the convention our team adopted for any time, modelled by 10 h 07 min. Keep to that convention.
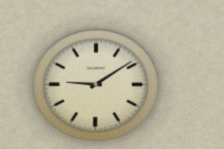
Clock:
9 h 09 min
